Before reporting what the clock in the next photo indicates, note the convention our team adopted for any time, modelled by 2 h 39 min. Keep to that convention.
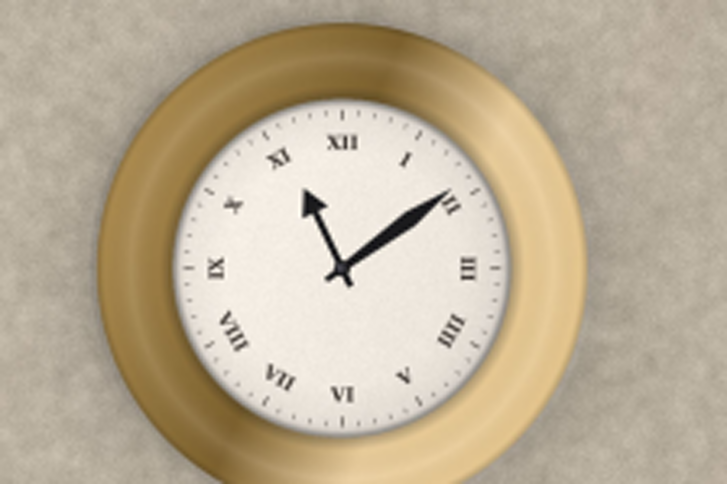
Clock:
11 h 09 min
